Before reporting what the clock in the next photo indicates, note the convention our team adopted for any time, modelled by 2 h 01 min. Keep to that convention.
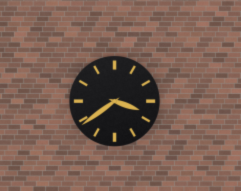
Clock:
3 h 39 min
